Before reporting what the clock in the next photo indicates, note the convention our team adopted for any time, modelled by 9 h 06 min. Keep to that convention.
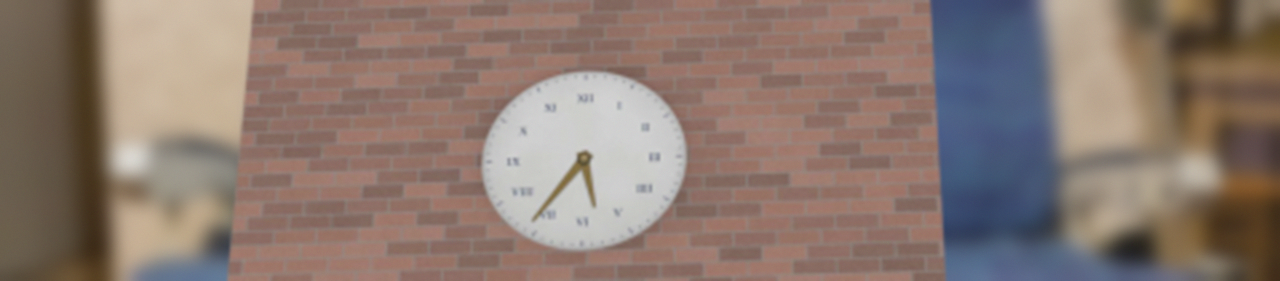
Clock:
5 h 36 min
